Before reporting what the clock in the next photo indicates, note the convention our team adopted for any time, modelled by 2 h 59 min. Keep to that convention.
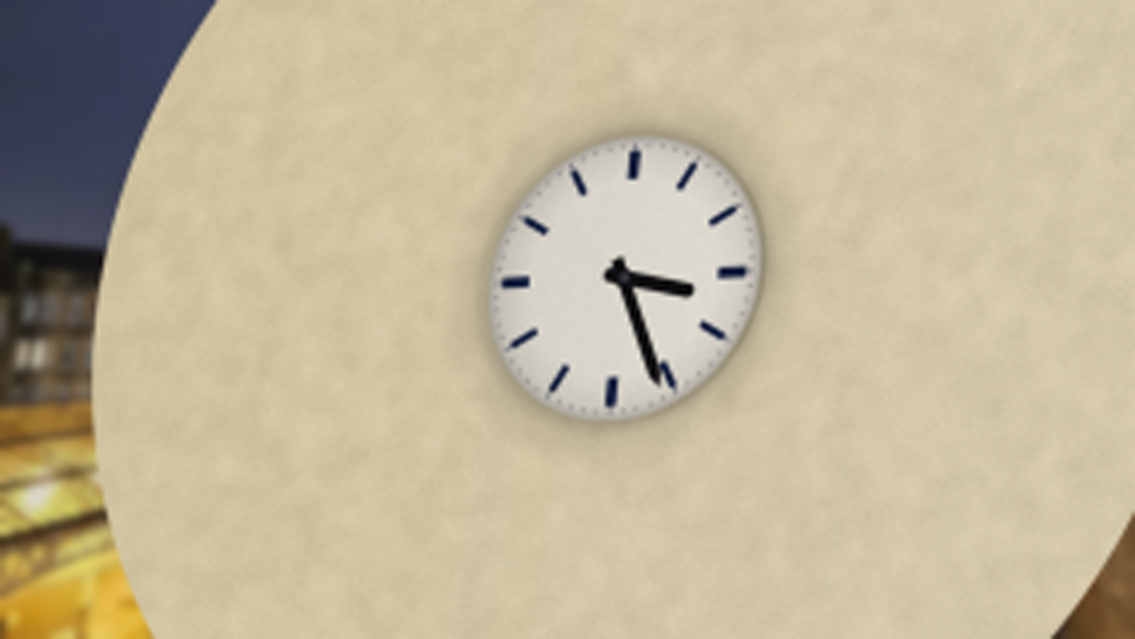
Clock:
3 h 26 min
